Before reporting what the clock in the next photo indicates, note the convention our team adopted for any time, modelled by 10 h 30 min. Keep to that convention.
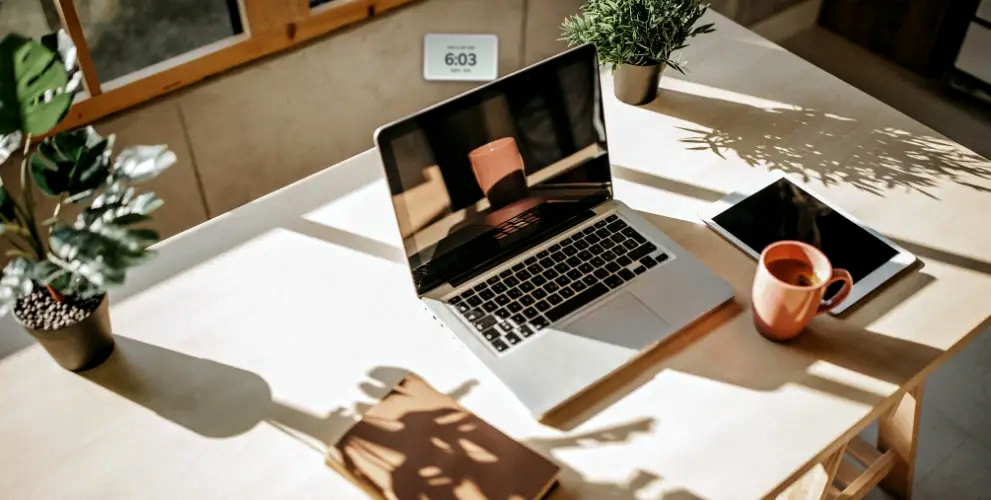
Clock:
6 h 03 min
